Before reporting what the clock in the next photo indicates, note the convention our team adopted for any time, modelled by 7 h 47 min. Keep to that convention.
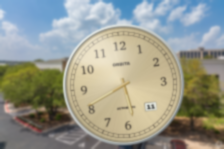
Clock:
5 h 41 min
